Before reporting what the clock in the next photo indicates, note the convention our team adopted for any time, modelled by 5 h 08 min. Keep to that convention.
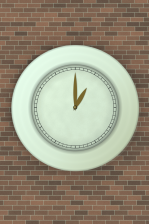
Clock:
1 h 00 min
